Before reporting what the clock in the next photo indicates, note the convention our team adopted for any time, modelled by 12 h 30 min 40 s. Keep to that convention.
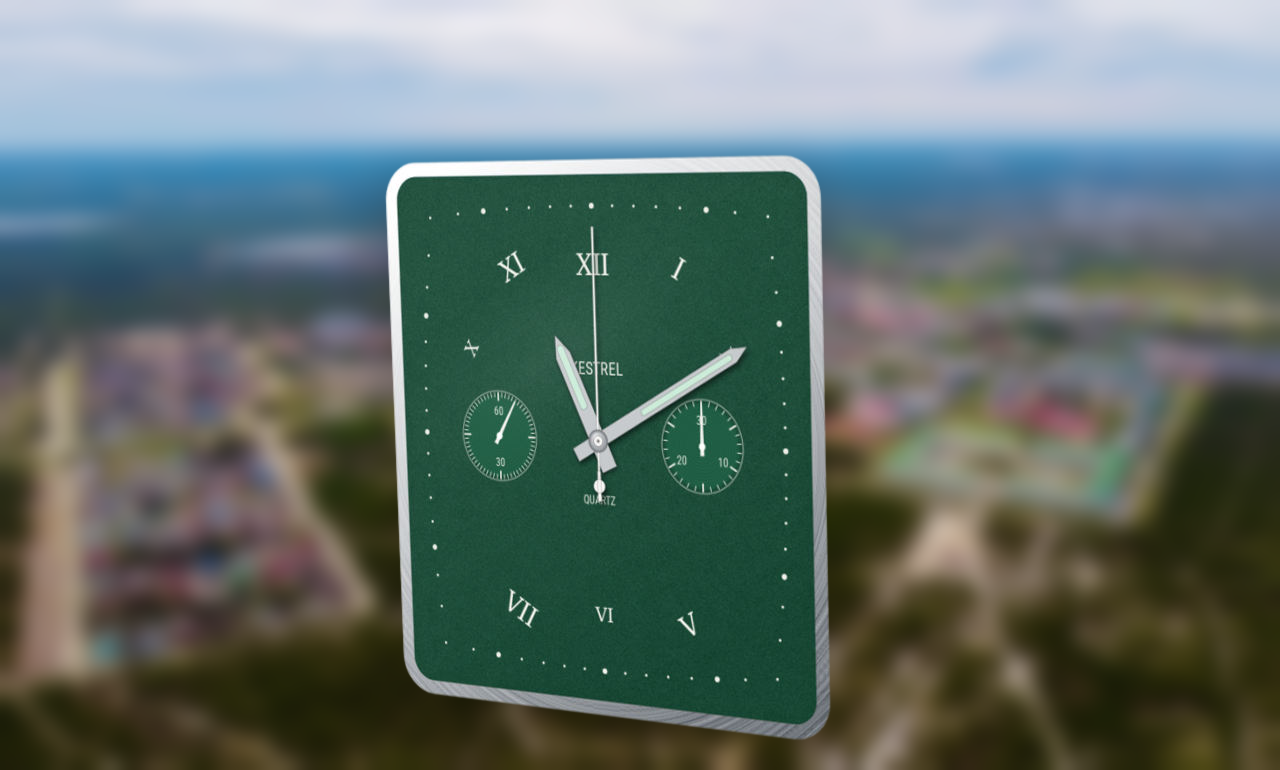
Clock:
11 h 10 min 05 s
